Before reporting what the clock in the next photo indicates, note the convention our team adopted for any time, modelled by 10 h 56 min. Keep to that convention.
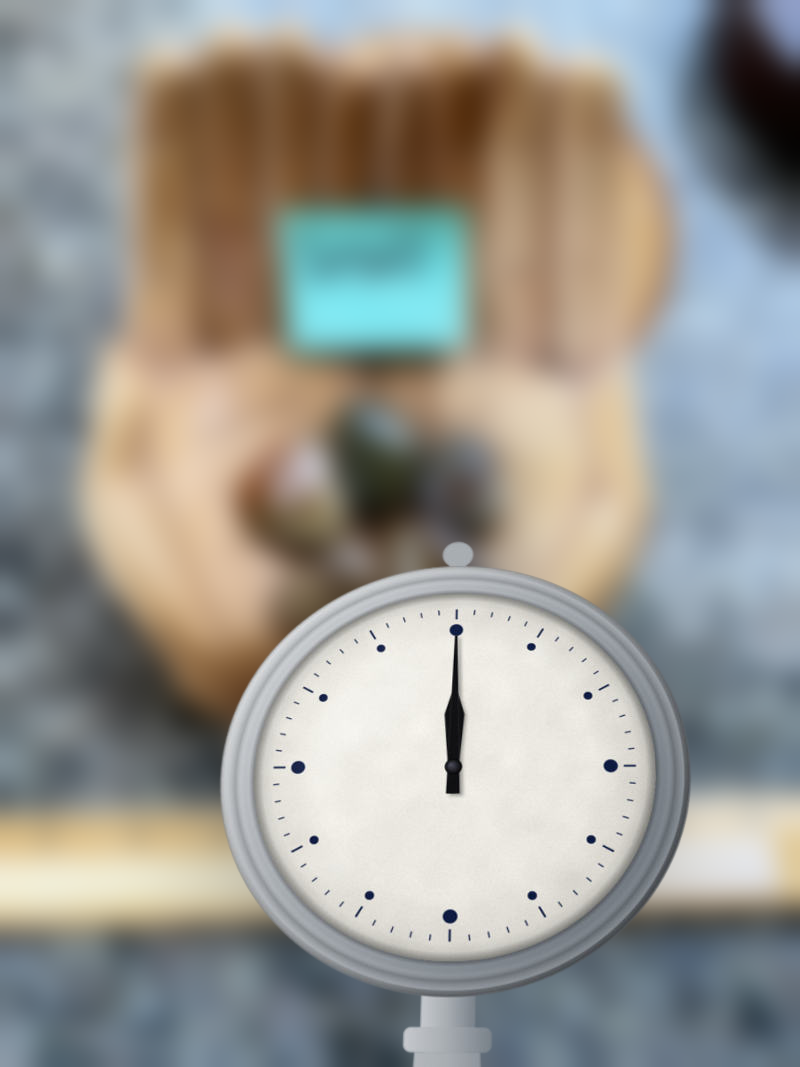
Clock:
12 h 00 min
